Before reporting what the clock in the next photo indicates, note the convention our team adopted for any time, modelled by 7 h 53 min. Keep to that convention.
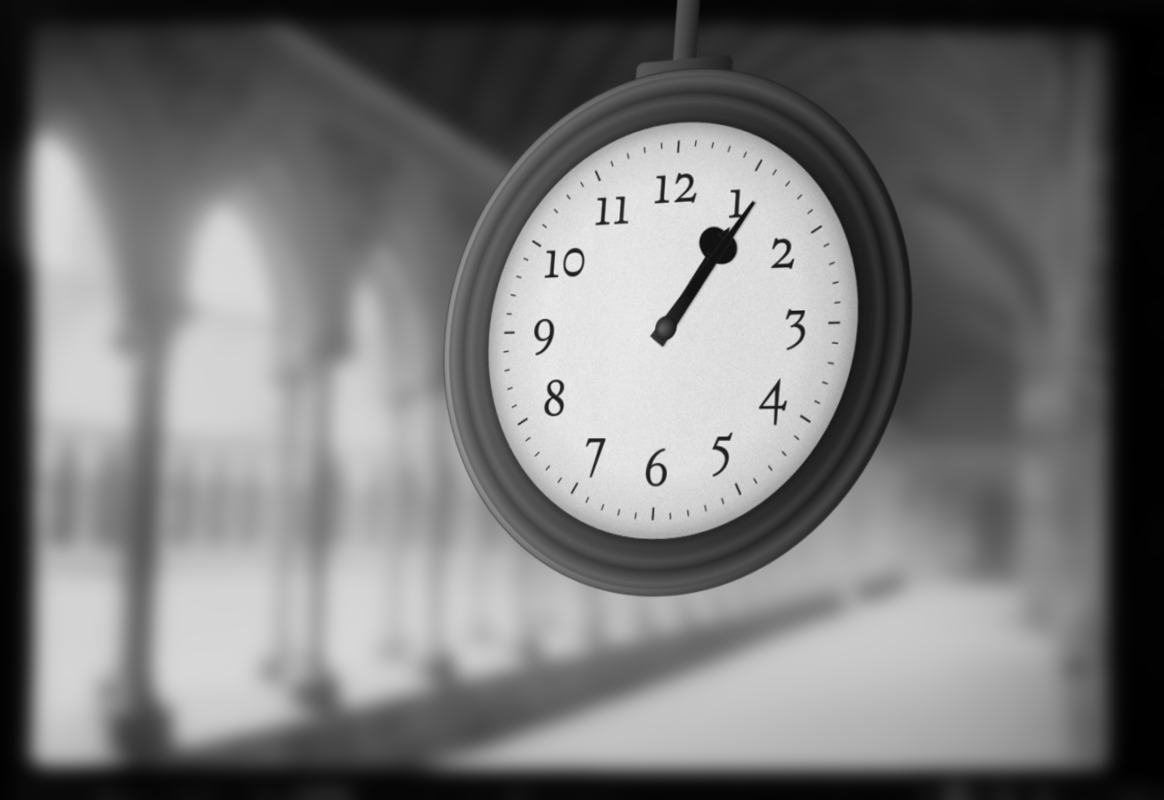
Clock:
1 h 06 min
